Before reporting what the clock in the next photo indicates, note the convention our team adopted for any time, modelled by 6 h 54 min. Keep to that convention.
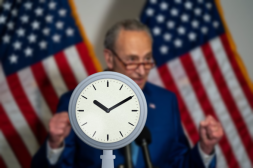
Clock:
10 h 10 min
